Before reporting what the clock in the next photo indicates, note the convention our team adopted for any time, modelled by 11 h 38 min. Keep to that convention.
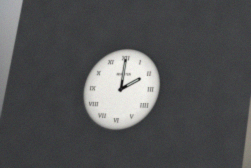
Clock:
2 h 00 min
